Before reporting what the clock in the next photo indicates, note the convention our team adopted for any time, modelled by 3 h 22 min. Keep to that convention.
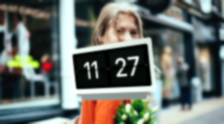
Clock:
11 h 27 min
